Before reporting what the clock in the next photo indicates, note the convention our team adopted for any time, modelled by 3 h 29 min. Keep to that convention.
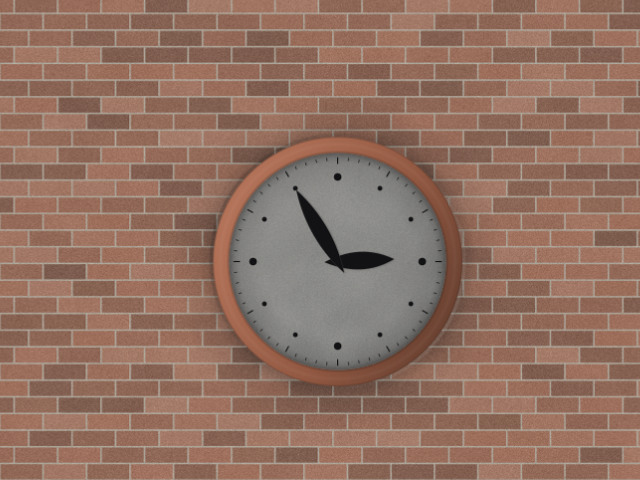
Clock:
2 h 55 min
